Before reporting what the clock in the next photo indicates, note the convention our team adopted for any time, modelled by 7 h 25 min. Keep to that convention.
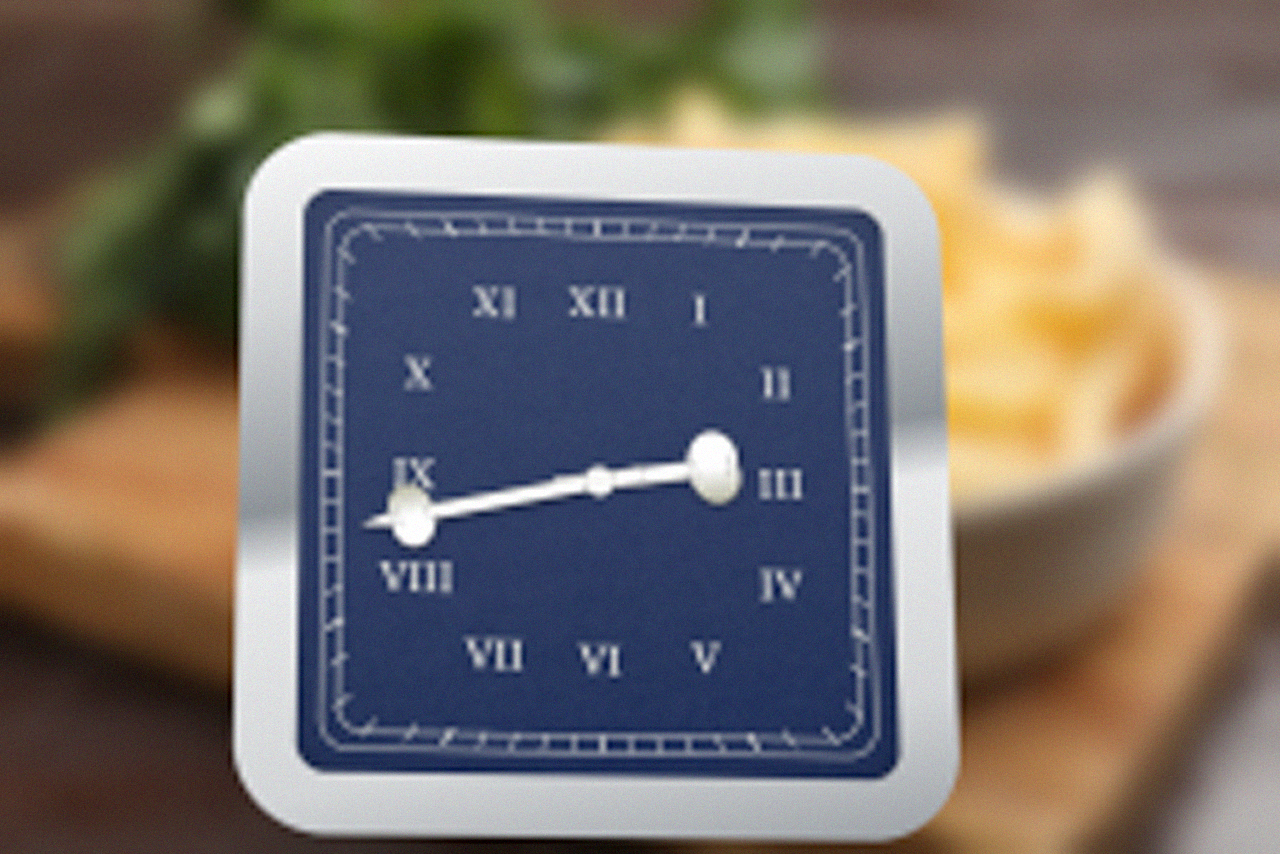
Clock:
2 h 43 min
